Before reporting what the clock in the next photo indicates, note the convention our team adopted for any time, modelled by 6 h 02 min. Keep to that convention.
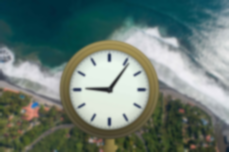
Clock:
9 h 06 min
